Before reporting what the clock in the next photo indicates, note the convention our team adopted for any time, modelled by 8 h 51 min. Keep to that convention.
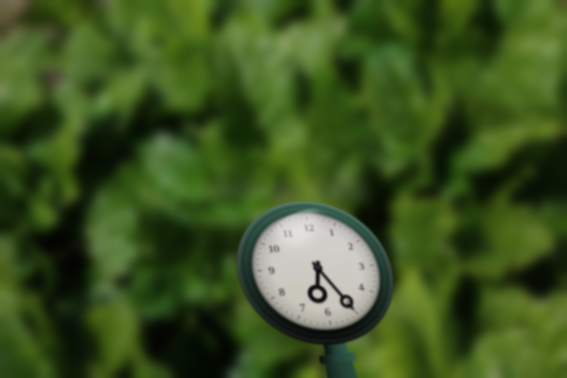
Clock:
6 h 25 min
